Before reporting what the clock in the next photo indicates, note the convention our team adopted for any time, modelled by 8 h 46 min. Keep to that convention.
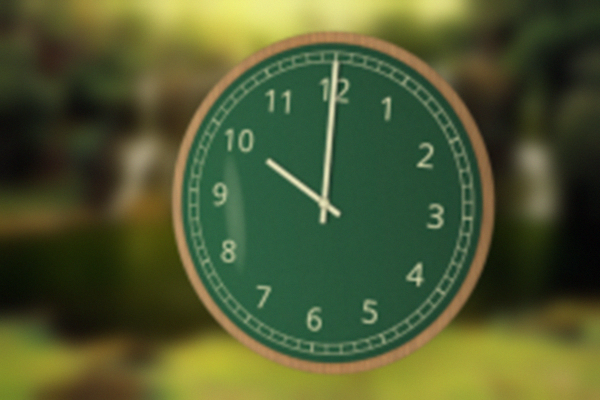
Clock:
10 h 00 min
